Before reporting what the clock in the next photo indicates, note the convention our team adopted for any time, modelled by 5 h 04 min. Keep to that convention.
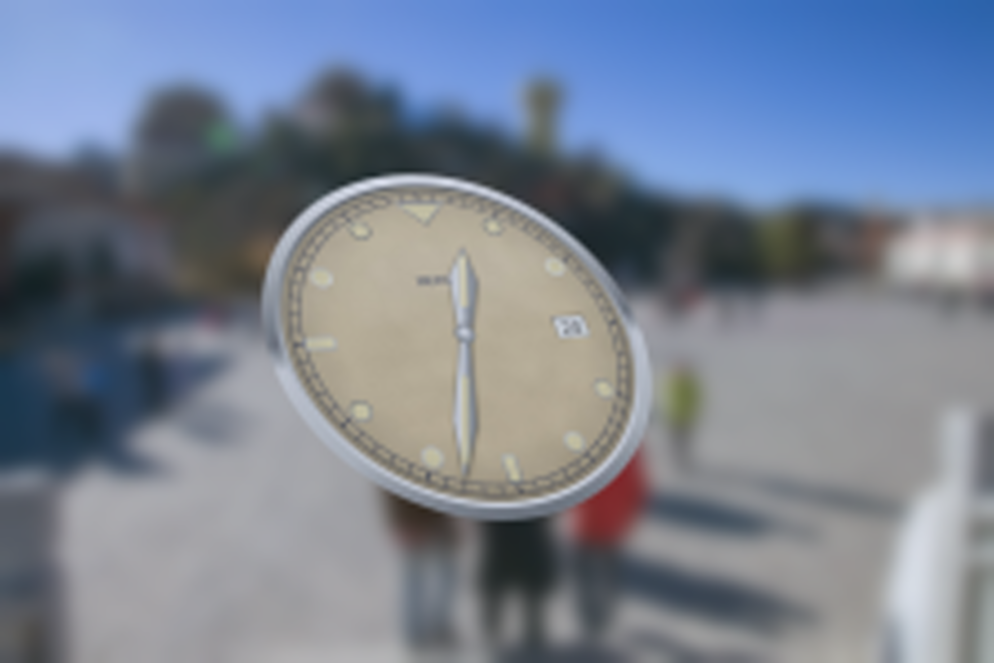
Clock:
12 h 33 min
